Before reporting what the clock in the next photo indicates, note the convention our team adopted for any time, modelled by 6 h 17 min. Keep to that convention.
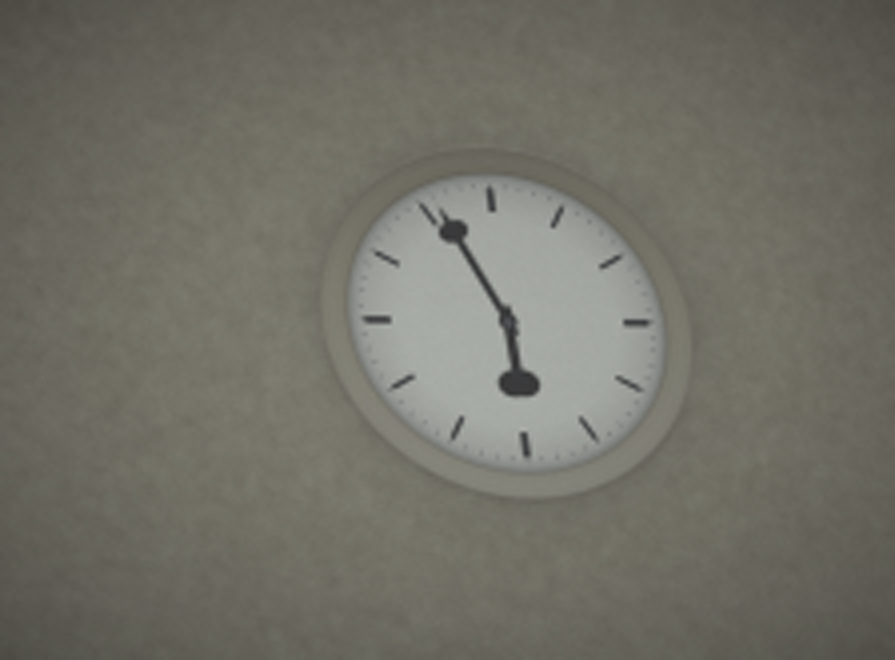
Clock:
5 h 56 min
